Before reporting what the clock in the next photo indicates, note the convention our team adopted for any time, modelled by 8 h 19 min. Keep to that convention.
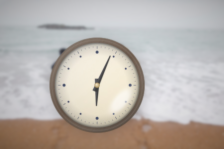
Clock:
6 h 04 min
